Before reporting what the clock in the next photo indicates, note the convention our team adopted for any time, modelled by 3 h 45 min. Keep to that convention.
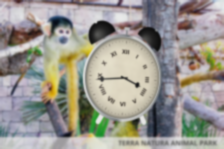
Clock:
3 h 44 min
